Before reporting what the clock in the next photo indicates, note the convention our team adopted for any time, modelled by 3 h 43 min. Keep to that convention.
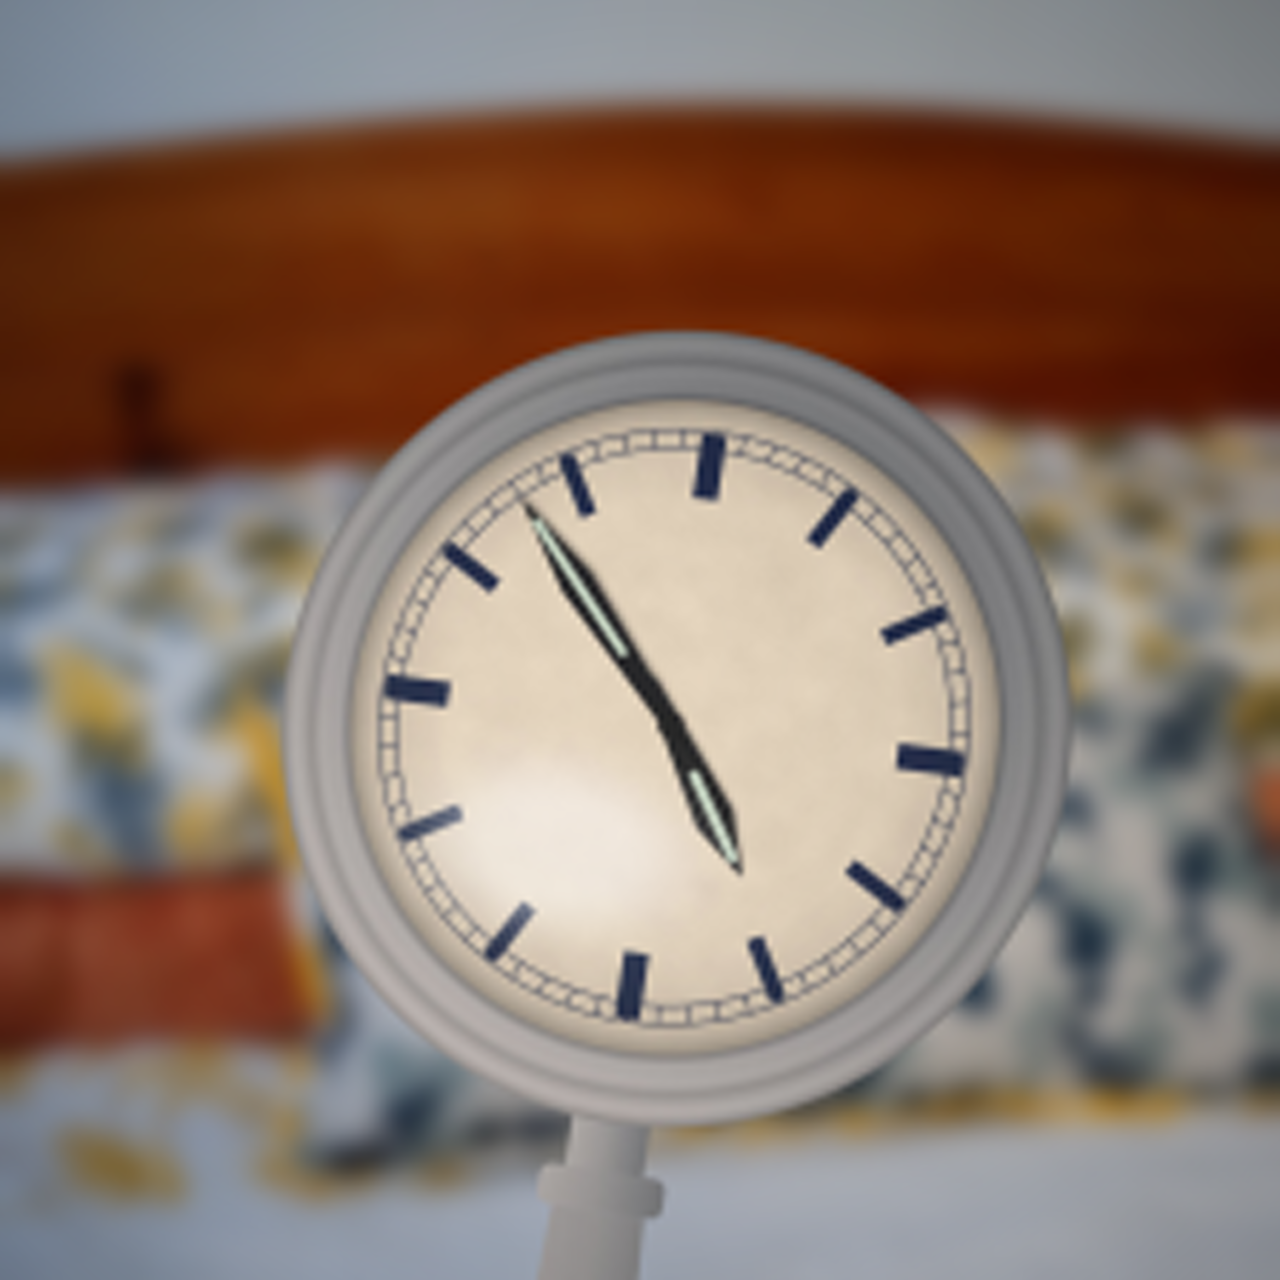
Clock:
4 h 53 min
